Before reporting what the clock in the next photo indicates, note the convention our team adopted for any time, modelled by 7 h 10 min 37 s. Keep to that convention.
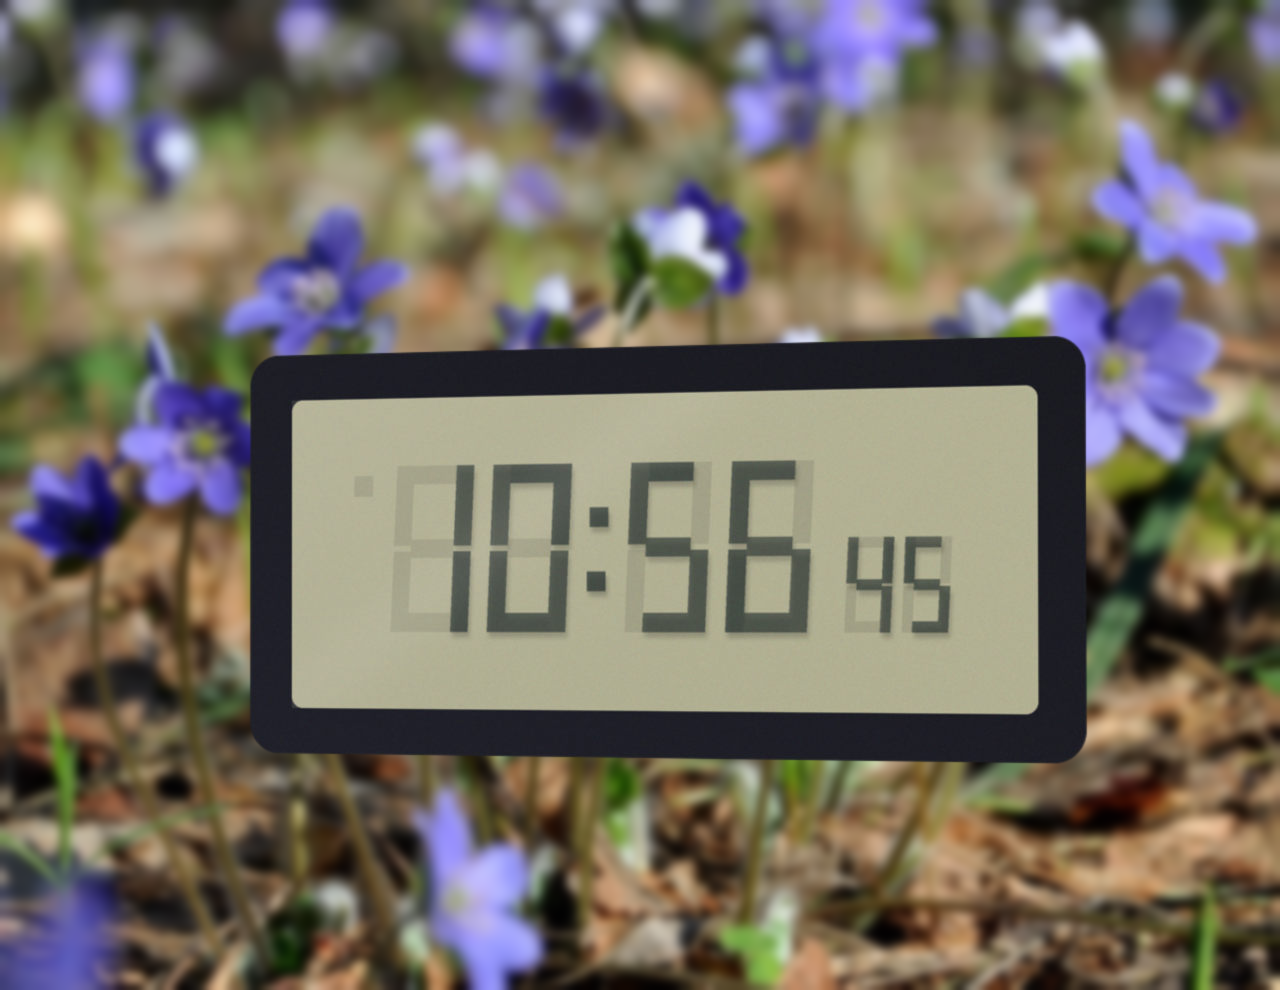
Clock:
10 h 56 min 45 s
